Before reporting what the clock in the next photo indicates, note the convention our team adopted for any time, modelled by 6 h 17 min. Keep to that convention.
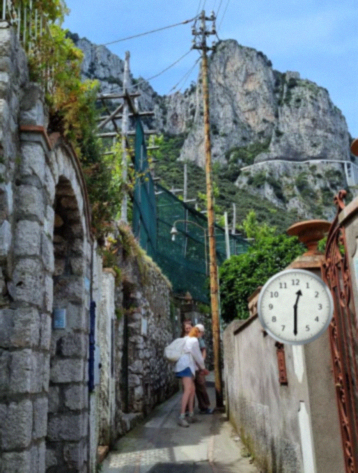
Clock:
12 h 30 min
